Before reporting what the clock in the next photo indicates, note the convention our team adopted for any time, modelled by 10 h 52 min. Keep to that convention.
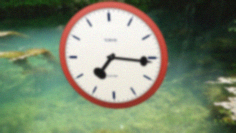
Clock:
7 h 16 min
